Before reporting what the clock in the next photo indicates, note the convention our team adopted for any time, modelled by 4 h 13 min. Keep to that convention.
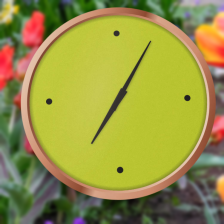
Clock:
7 h 05 min
